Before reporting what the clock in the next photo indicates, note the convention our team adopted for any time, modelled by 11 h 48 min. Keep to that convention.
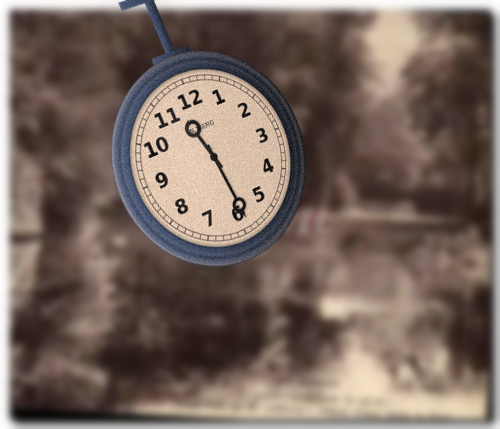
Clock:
11 h 29 min
